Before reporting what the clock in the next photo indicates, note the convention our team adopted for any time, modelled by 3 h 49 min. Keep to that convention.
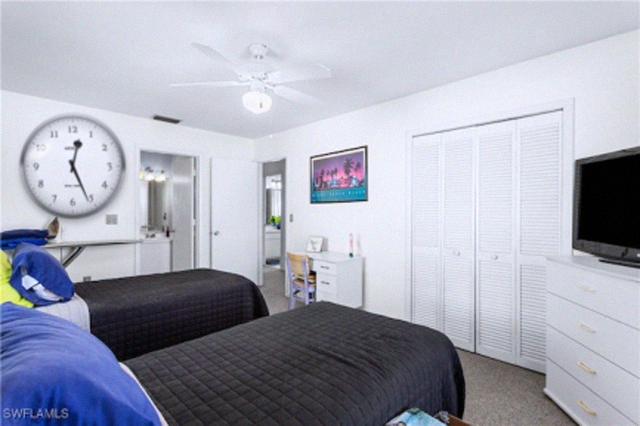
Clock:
12 h 26 min
